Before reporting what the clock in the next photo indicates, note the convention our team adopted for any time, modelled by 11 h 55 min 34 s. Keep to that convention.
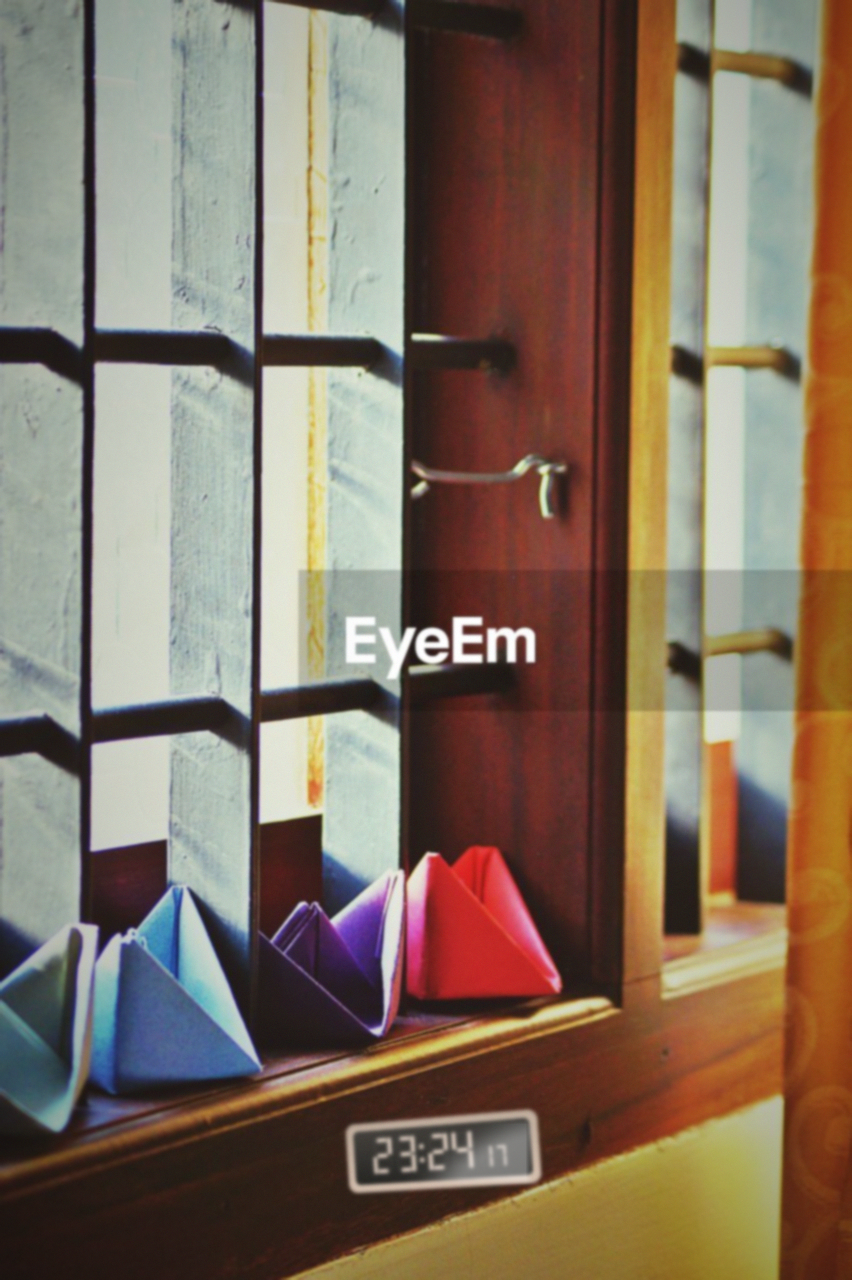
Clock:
23 h 24 min 17 s
